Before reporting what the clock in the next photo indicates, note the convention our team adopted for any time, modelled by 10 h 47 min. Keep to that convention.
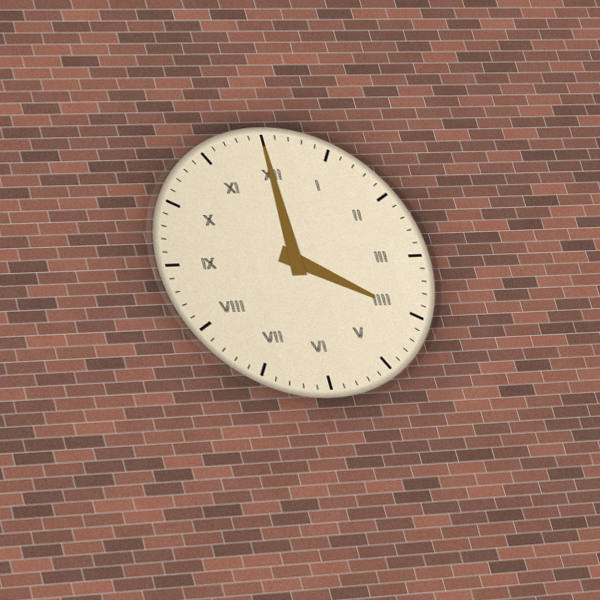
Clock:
4 h 00 min
